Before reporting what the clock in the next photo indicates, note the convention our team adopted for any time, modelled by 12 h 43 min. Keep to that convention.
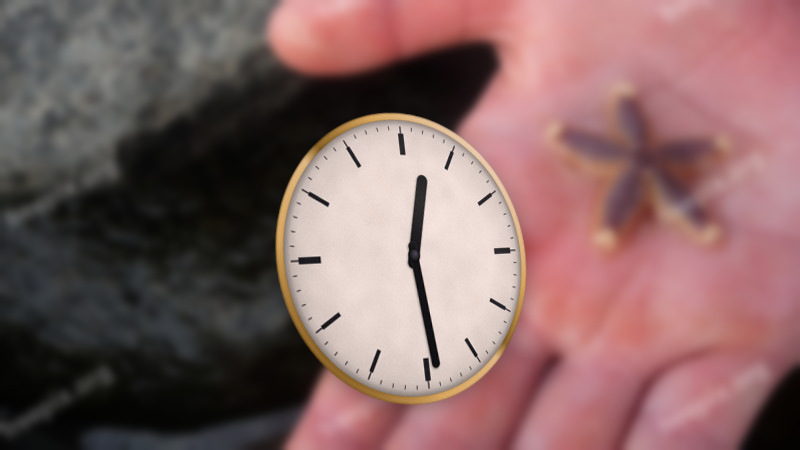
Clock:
12 h 29 min
